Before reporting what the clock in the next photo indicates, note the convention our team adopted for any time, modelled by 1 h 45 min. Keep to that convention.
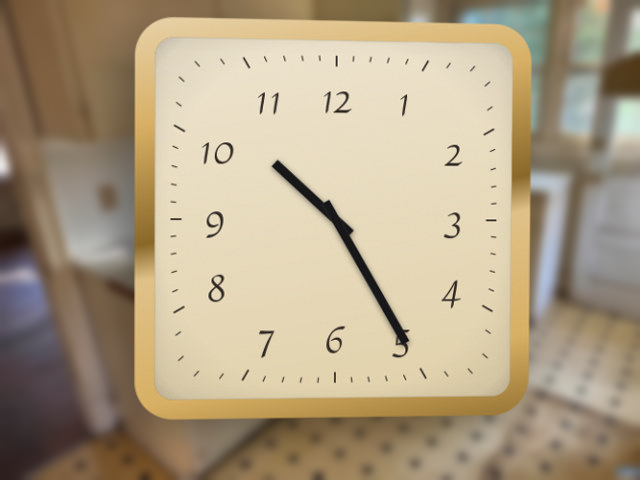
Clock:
10 h 25 min
